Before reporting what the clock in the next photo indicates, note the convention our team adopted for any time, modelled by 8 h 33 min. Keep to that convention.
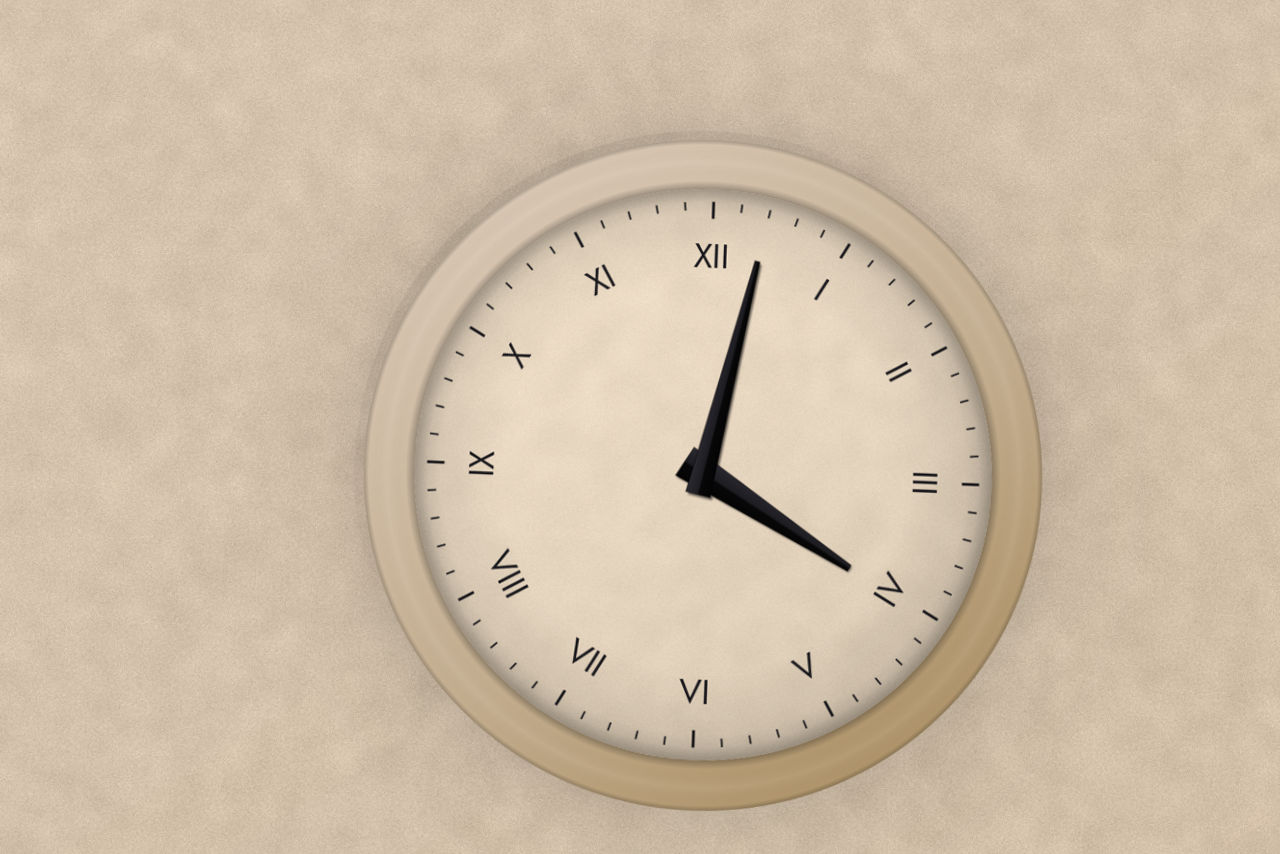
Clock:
4 h 02 min
